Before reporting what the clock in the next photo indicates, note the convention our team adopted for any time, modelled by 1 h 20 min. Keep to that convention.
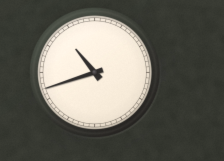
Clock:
10 h 42 min
